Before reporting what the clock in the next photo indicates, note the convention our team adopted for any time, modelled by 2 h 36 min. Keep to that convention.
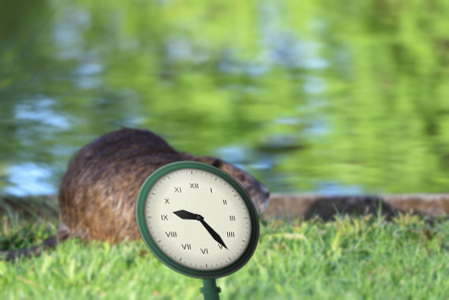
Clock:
9 h 24 min
